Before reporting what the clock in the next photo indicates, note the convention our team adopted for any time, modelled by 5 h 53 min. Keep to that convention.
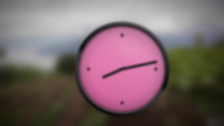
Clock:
8 h 13 min
